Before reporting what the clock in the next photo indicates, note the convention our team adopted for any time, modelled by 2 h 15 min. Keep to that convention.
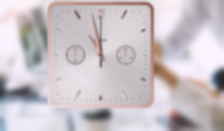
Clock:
10 h 58 min
